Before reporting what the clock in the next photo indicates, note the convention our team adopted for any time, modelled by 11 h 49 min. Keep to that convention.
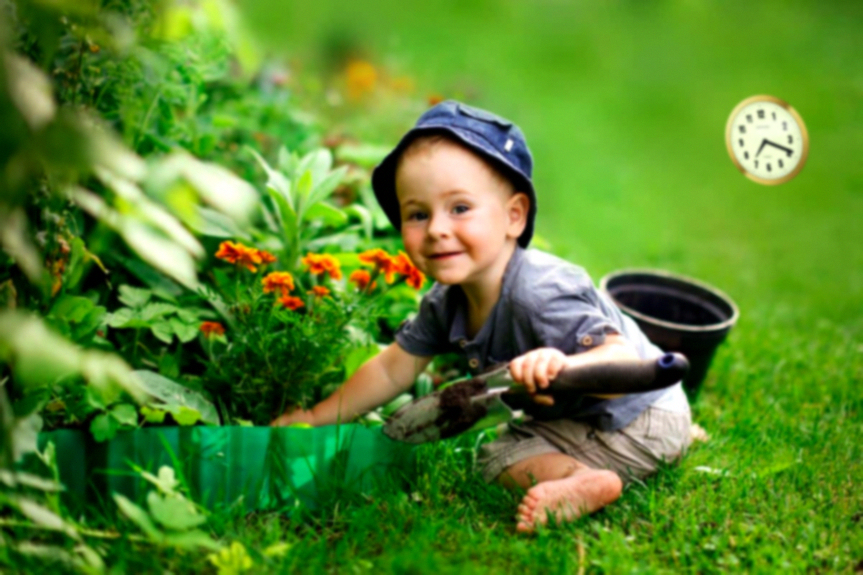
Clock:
7 h 19 min
